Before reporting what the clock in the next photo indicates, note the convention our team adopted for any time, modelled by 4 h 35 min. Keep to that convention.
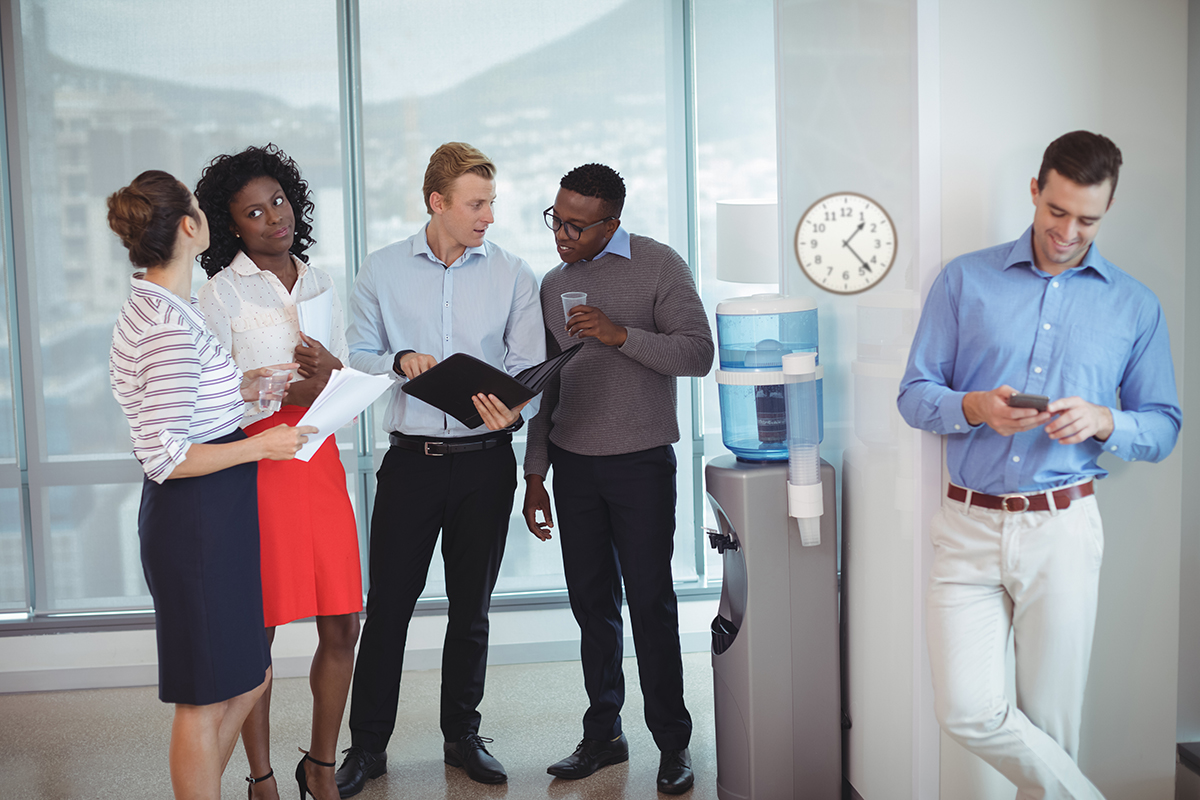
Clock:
1 h 23 min
